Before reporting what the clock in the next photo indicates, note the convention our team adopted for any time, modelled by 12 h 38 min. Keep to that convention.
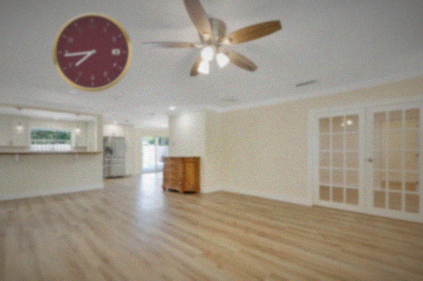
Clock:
7 h 44 min
